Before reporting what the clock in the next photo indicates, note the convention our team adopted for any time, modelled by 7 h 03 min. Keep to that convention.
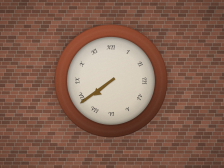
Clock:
7 h 39 min
